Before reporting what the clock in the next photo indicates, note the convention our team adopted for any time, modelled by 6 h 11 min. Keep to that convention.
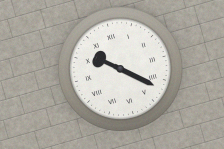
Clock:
10 h 22 min
